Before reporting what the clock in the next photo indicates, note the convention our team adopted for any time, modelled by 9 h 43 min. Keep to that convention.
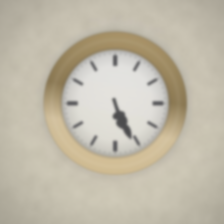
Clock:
5 h 26 min
